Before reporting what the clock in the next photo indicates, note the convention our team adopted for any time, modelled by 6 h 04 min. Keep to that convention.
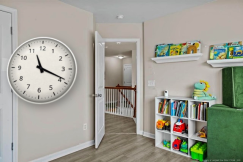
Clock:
11 h 19 min
